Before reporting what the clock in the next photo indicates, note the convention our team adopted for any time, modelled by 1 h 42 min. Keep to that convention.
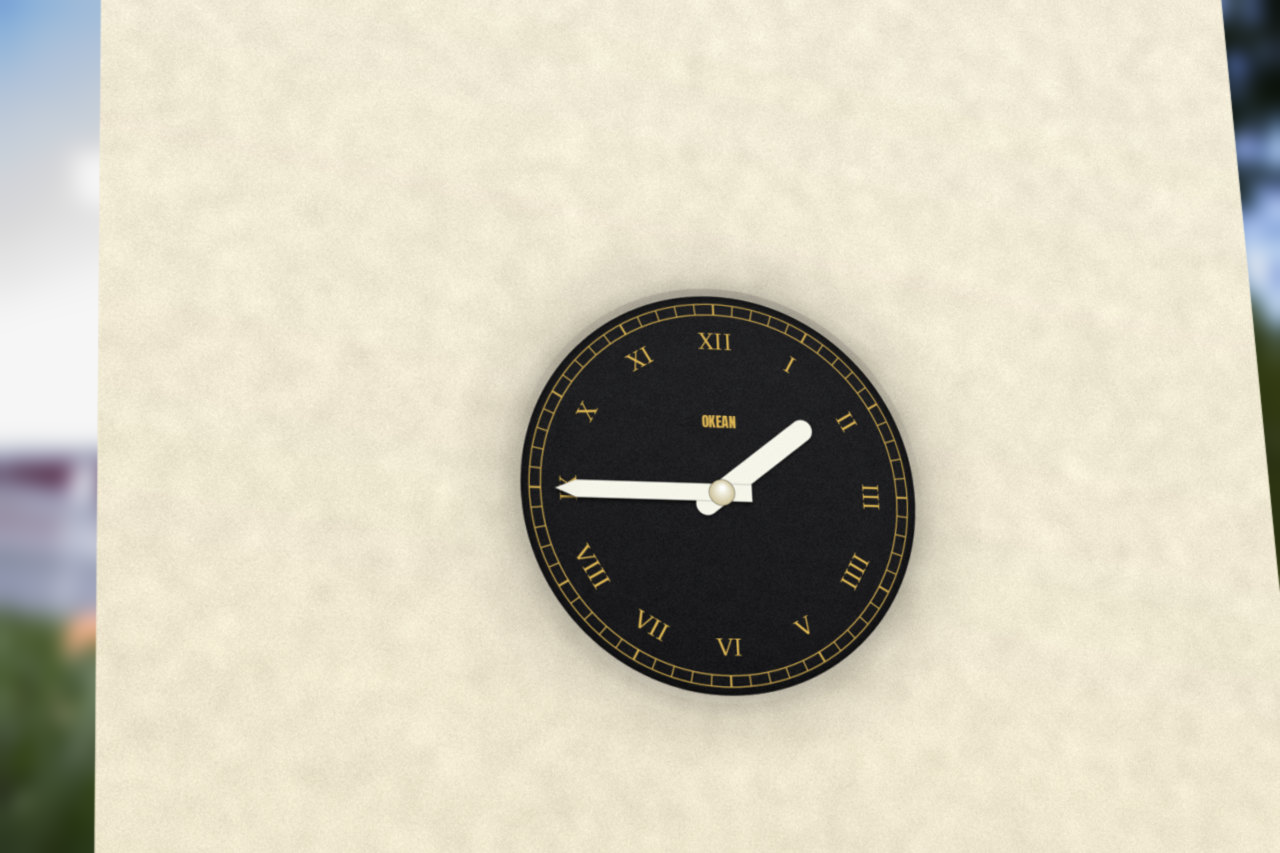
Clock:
1 h 45 min
